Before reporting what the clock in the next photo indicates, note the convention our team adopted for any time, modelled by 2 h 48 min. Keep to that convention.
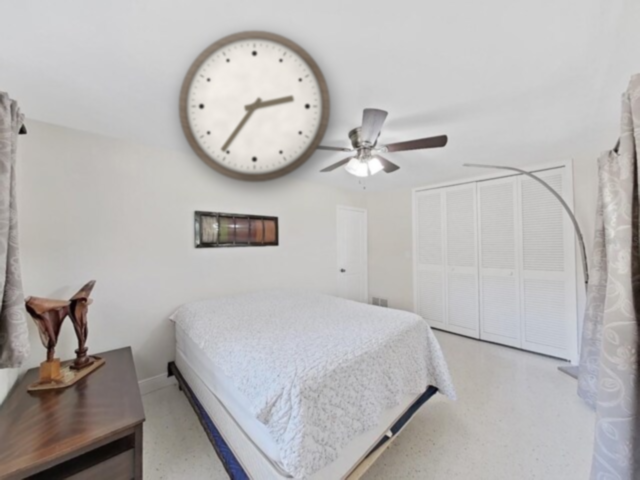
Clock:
2 h 36 min
